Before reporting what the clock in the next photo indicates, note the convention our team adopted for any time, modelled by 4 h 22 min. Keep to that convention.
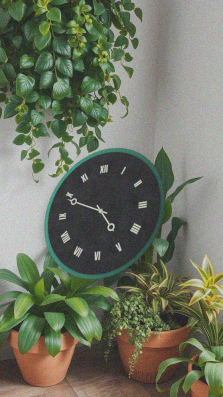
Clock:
4 h 49 min
